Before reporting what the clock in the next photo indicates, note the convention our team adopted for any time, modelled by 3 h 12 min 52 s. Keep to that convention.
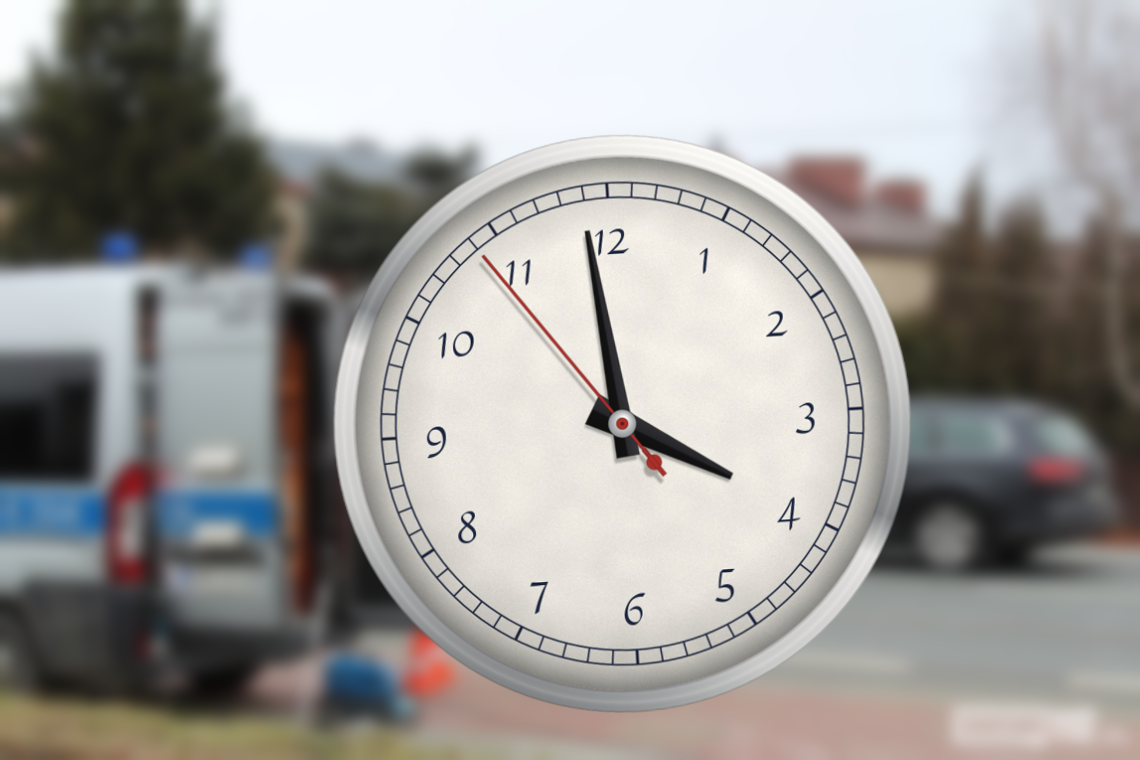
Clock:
3 h 58 min 54 s
